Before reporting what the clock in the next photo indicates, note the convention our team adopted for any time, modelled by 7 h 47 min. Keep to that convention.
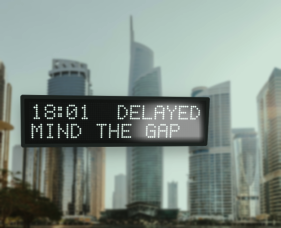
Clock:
18 h 01 min
